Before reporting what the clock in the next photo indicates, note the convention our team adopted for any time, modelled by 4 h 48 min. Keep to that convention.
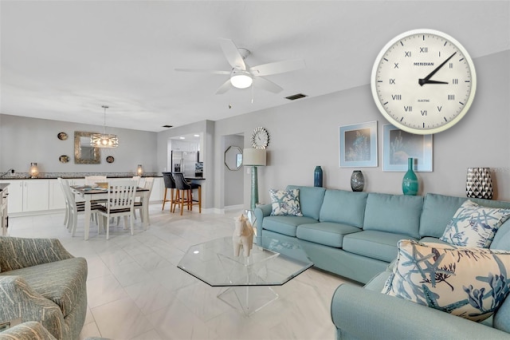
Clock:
3 h 08 min
